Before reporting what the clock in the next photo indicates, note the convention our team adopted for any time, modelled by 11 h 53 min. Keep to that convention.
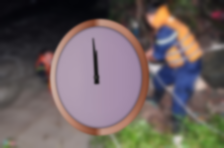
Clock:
11 h 59 min
